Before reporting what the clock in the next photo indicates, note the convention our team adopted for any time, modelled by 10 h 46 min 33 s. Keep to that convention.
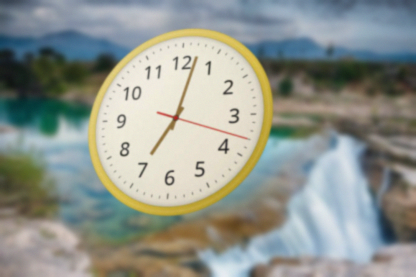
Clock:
7 h 02 min 18 s
